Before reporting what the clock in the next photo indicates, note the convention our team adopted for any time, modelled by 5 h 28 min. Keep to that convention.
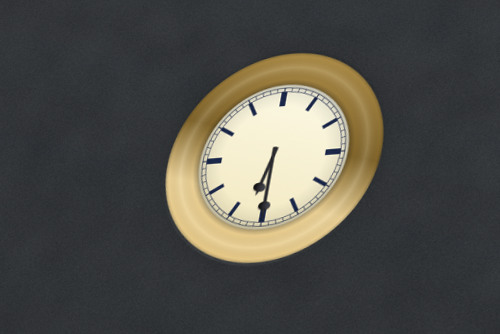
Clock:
6 h 30 min
